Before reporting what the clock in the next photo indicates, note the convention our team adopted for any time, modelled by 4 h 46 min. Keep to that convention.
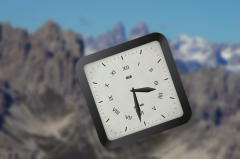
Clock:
3 h 31 min
